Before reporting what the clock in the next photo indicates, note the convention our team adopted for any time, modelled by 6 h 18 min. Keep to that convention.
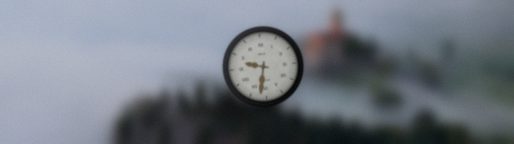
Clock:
9 h 32 min
